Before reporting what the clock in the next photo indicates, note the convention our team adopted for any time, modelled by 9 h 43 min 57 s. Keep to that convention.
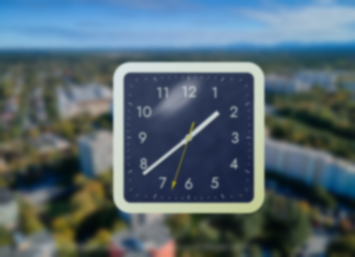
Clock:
1 h 38 min 33 s
